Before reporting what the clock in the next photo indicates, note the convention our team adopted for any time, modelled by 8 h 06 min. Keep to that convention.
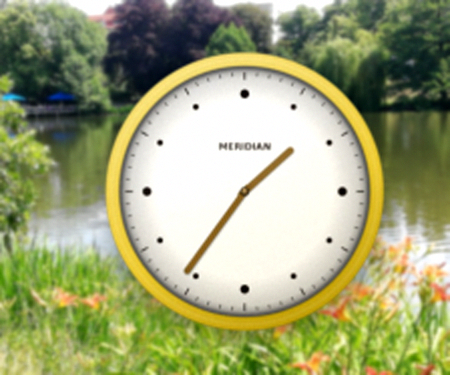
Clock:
1 h 36 min
